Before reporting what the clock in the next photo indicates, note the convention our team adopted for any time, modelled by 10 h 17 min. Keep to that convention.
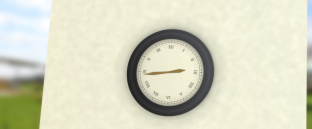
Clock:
2 h 44 min
